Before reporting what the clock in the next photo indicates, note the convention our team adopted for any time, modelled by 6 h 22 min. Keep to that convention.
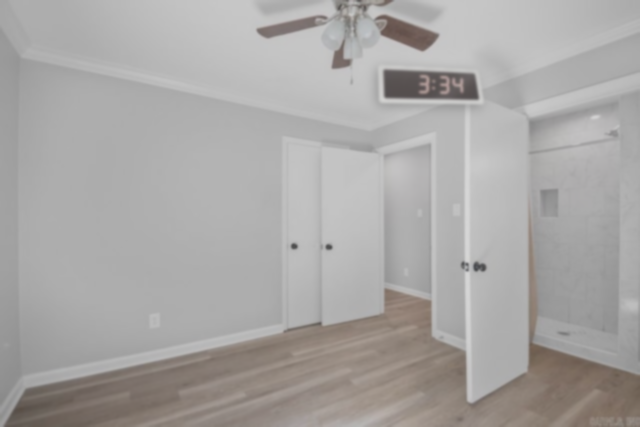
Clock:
3 h 34 min
